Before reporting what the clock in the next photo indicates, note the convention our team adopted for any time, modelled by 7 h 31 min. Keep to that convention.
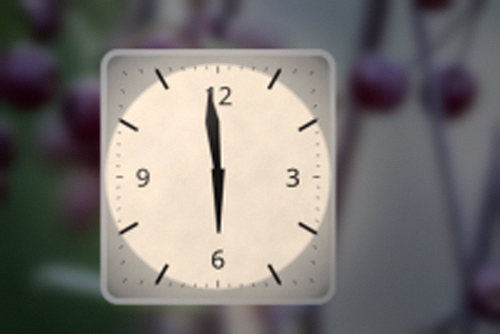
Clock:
5 h 59 min
